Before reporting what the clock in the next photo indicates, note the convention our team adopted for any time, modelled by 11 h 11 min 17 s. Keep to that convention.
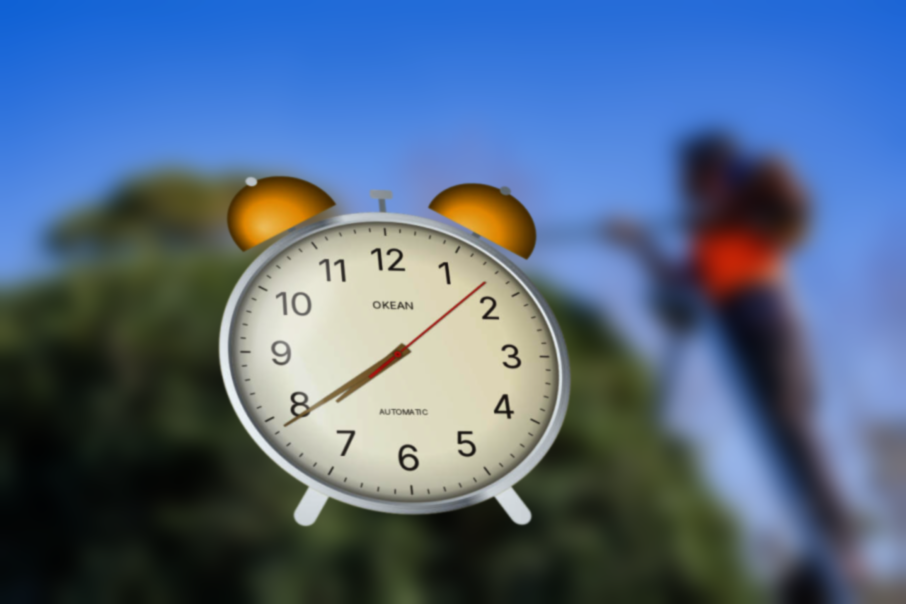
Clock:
7 h 39 min 08 s
